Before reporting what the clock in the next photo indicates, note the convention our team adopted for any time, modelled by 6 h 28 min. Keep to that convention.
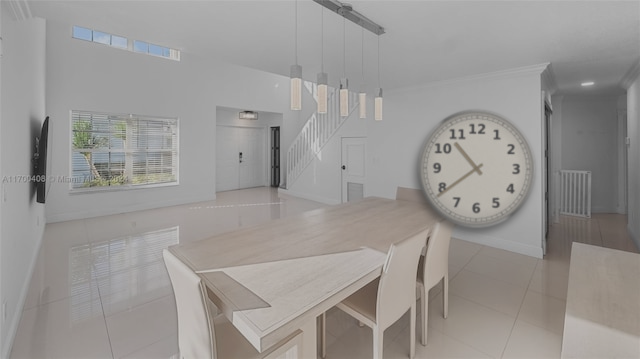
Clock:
10 h 39 min
